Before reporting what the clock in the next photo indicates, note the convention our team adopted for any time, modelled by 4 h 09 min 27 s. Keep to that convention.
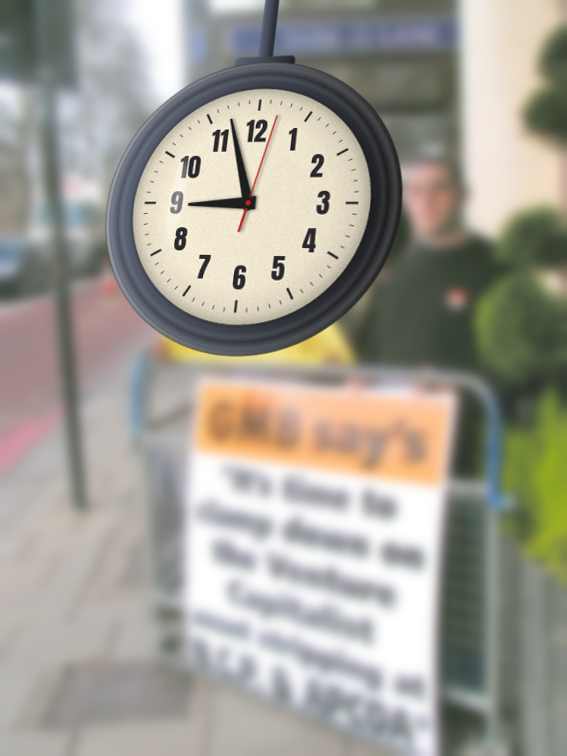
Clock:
8 h 57 min 02 s
